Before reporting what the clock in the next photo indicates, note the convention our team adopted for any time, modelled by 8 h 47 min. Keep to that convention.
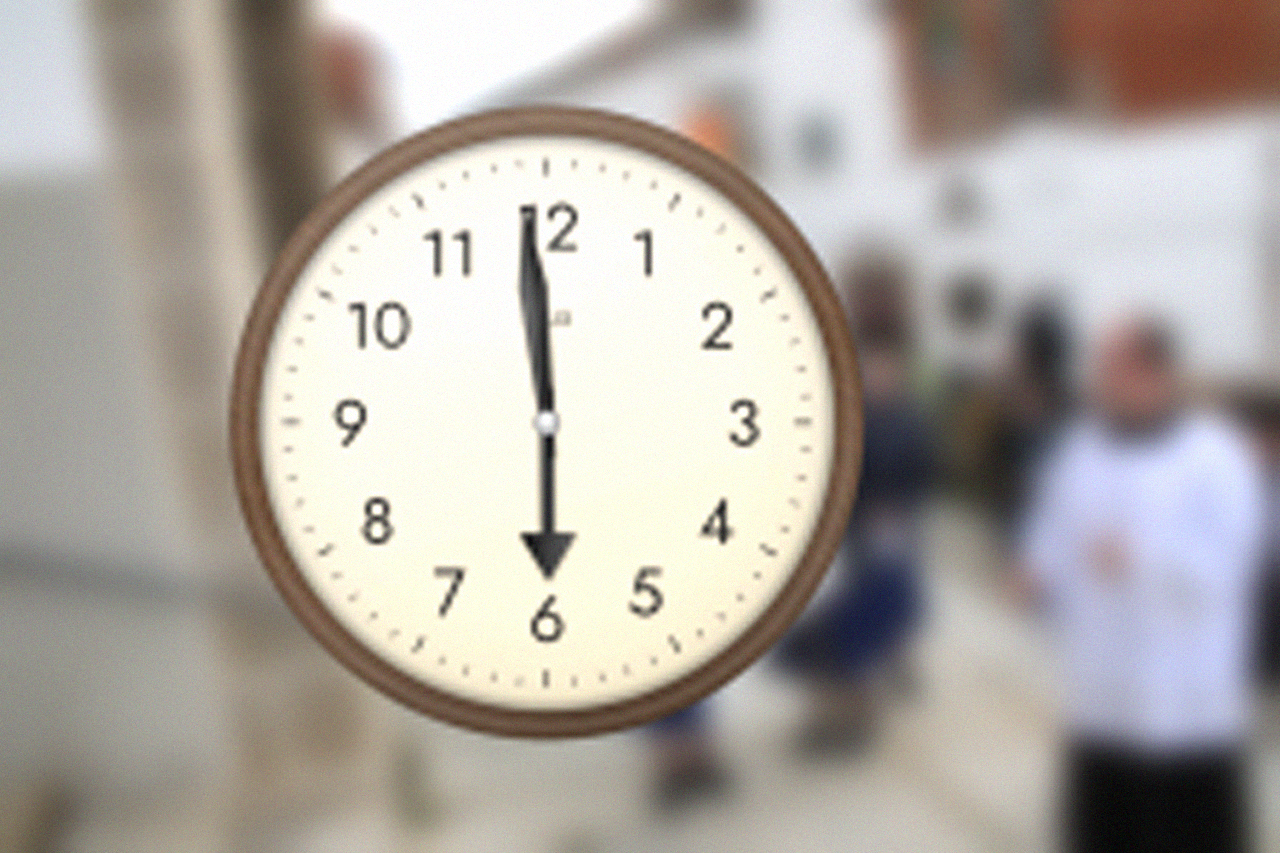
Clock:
5 h 59 min
